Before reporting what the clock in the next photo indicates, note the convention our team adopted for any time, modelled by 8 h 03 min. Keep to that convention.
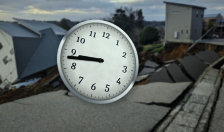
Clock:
8 h 43 min
